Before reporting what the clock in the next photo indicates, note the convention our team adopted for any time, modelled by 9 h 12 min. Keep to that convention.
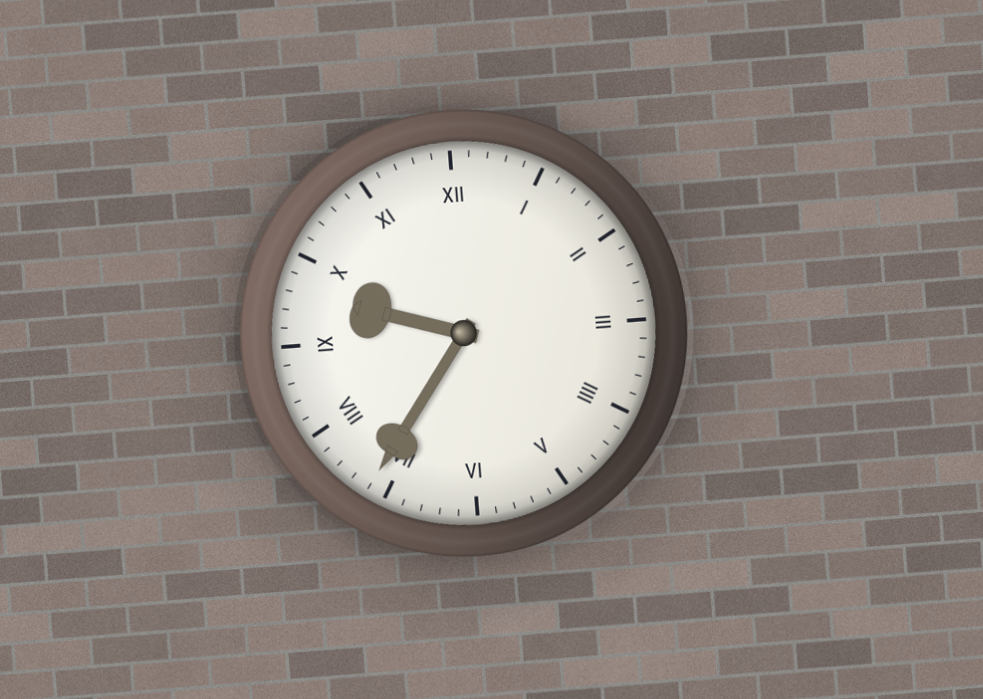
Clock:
9 h 36 min
